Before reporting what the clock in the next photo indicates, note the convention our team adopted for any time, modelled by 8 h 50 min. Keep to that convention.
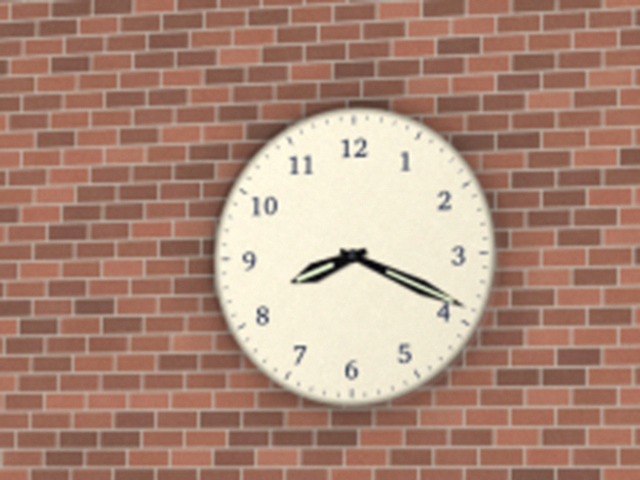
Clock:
8 h 19 min
